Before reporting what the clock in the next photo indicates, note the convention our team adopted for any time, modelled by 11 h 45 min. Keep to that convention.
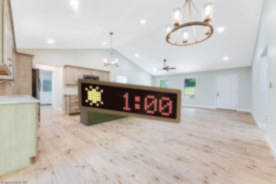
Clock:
1 h 00 min
